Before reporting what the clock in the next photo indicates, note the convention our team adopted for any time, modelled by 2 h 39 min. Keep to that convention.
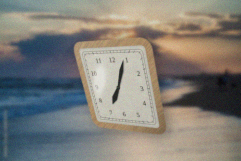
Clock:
7 h 04 min
